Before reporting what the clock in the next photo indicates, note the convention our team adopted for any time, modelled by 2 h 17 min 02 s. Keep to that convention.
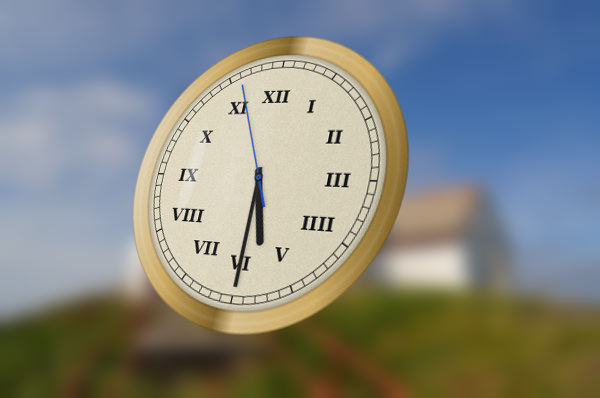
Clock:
5 h 29 min 56 s
